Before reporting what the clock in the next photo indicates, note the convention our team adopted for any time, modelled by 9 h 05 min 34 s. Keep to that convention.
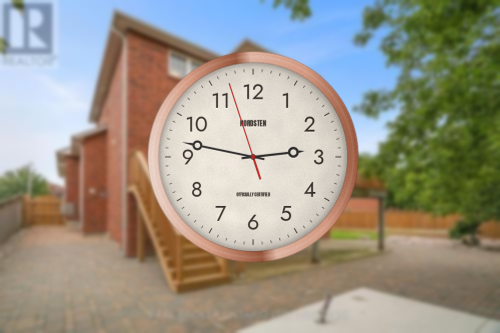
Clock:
2 h 46 min 57 s
